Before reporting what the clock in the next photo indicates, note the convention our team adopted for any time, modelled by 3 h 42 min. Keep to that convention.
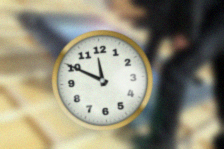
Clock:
11 h 50 min
